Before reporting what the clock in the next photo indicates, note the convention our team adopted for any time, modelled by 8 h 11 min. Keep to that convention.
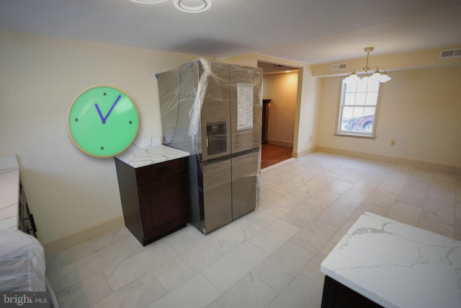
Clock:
11 h 05 min
